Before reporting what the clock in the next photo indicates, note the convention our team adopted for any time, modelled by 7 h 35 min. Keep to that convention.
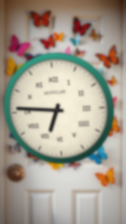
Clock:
6 h 46 min
